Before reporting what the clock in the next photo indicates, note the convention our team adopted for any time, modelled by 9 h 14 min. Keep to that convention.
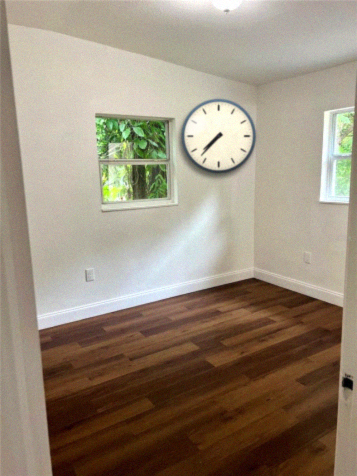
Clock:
7 h 37 min
